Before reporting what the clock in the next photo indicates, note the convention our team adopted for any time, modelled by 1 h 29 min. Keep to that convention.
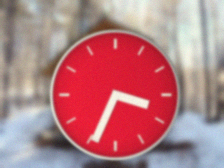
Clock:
3 h 34 min
